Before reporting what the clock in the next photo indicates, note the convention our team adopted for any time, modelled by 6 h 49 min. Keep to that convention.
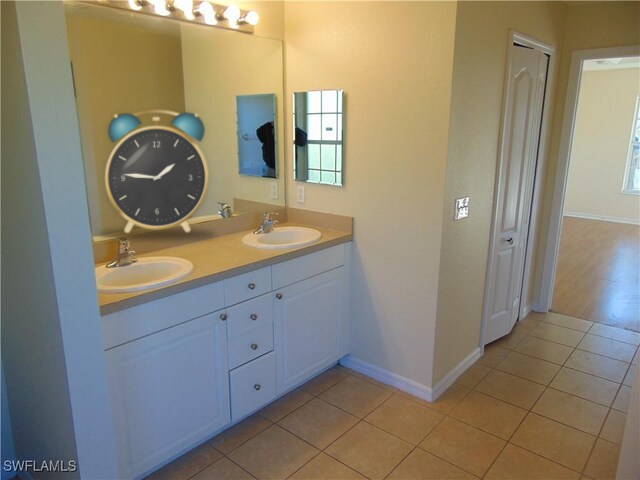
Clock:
1 h 46 min
